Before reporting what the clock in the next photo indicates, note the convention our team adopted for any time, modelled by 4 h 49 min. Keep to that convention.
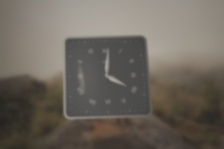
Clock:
4 h 01 min
